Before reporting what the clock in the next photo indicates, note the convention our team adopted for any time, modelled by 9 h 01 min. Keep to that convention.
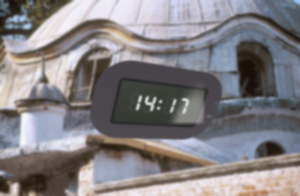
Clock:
14 h 17 min
